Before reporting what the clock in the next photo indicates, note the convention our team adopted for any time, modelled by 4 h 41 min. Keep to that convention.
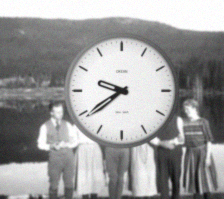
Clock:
9 h 39 min
